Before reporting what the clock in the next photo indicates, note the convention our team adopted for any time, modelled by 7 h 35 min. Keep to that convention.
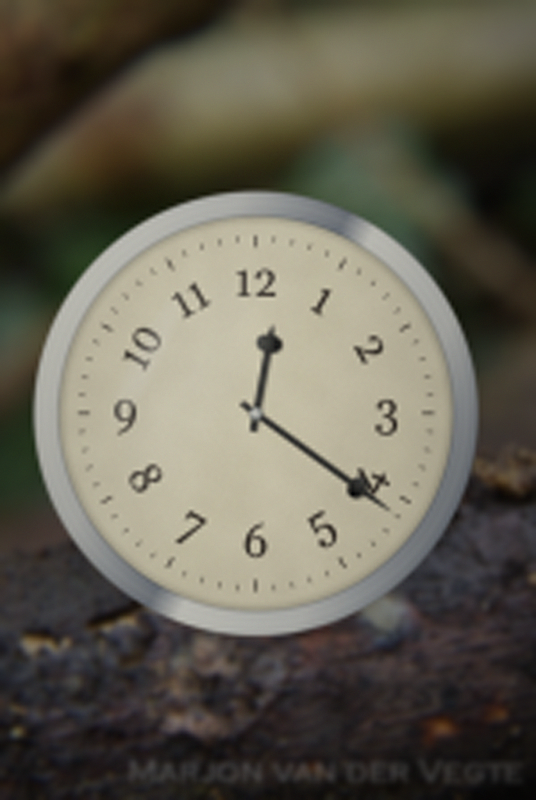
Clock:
12 h 21 min
